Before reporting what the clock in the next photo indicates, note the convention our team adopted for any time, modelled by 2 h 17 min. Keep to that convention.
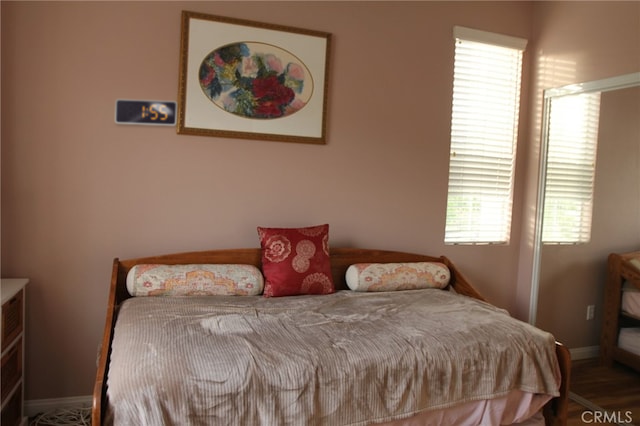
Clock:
1 h 55 min
